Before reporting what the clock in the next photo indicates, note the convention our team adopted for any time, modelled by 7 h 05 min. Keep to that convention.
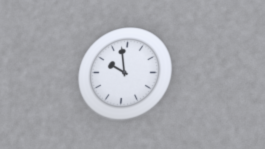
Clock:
9 h 58 min
